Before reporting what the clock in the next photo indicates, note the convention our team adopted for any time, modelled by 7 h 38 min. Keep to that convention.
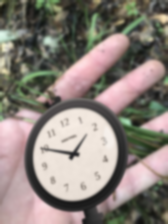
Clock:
1 h 50 min
